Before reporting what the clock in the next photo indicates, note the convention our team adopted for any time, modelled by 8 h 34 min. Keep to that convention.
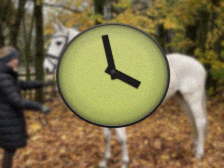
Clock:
3 h 58 min
